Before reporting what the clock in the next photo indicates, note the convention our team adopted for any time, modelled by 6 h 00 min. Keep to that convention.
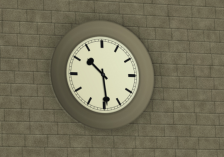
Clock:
10 h 29 min
